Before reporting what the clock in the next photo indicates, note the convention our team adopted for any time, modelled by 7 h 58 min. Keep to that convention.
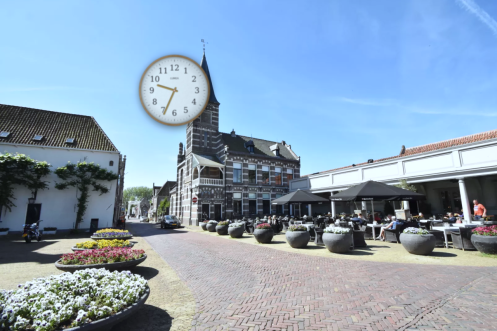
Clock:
9 h 34 min
